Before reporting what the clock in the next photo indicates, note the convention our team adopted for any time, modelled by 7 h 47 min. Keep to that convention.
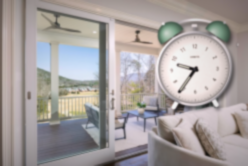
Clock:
9 h 36 min
